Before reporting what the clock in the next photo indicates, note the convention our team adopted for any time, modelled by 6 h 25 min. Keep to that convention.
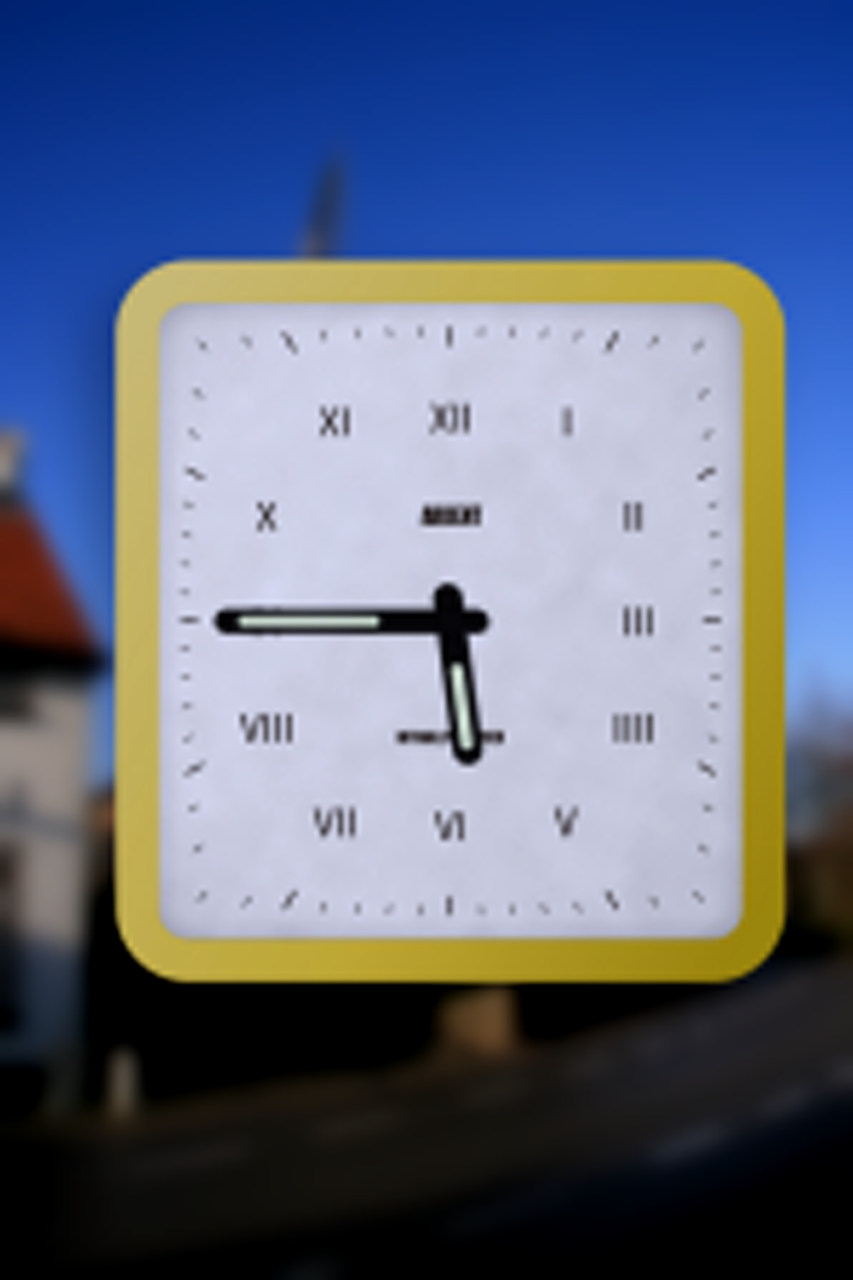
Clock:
5 h 45 min
